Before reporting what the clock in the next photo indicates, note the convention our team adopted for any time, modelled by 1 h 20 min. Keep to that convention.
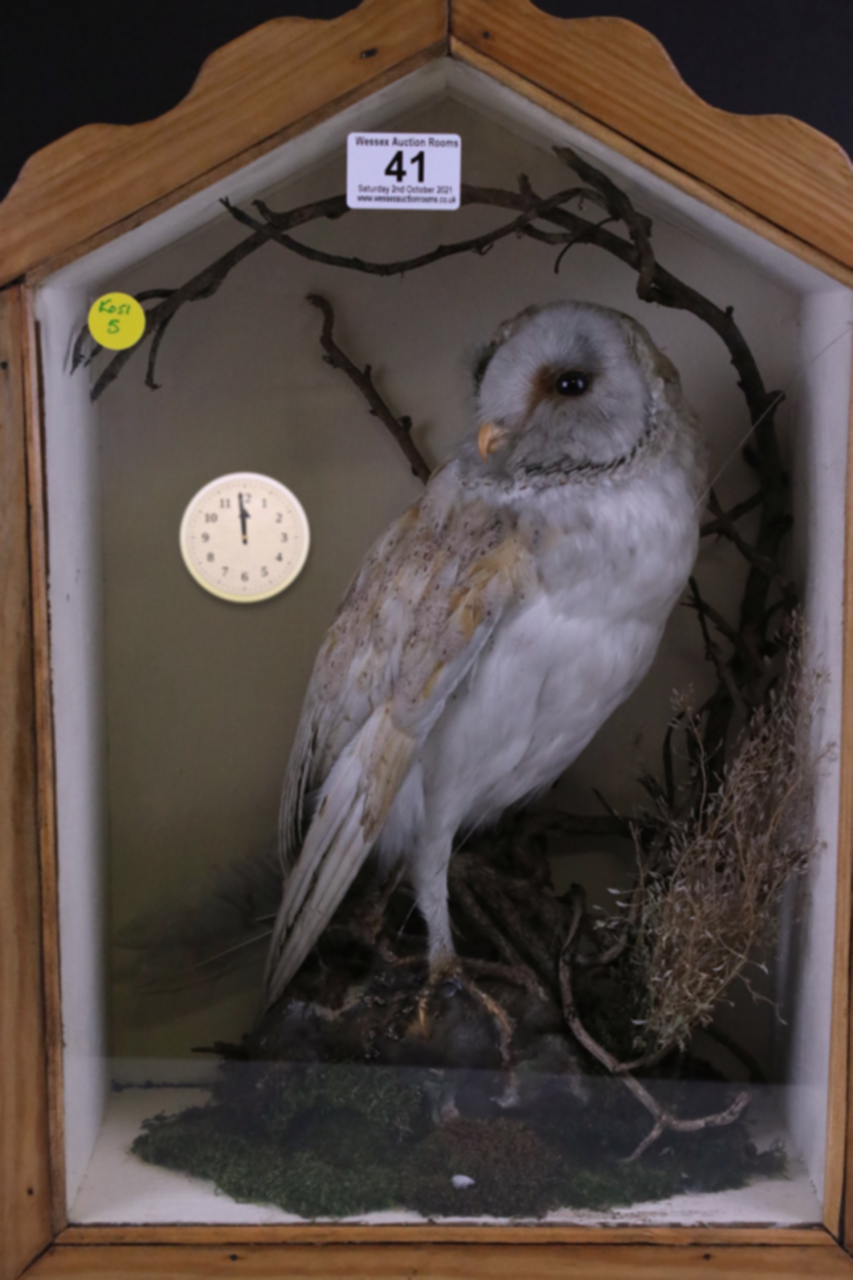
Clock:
11 h 59 min
